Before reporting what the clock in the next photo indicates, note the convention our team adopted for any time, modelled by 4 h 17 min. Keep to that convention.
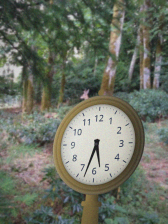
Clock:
5 h 33 min
